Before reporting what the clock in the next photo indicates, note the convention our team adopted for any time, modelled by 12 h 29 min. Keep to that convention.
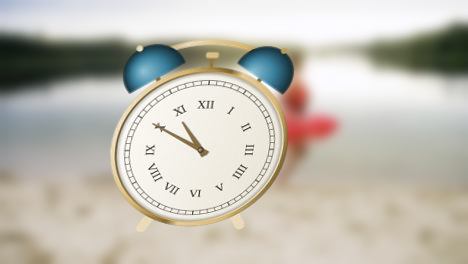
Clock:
10 h 50 min
